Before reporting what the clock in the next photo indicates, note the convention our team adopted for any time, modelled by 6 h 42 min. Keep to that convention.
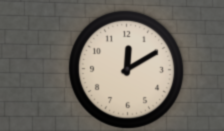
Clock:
12 h 10 min
